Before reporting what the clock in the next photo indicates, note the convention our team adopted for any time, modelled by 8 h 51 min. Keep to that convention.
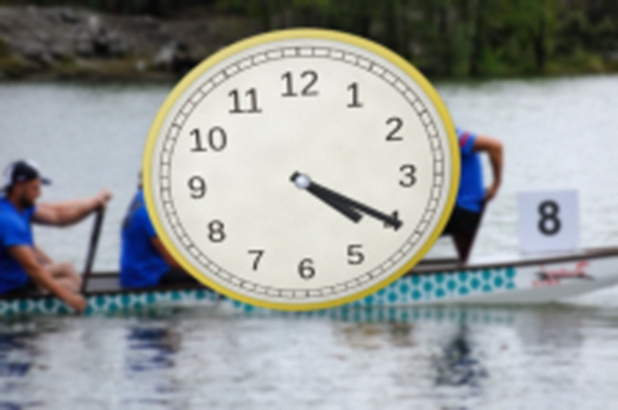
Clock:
4 h 20 min
